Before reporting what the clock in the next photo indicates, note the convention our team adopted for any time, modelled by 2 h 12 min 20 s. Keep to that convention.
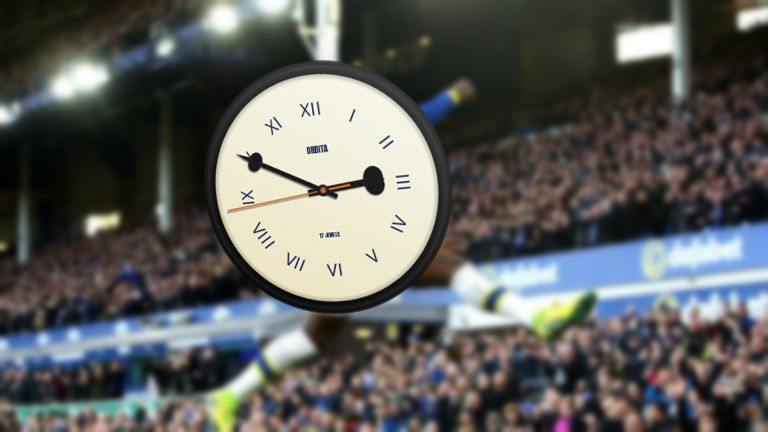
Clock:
2 h 49 min 44 s
